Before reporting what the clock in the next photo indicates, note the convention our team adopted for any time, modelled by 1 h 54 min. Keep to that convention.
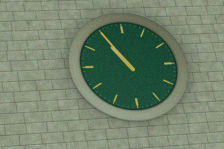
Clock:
10 h 55 min
